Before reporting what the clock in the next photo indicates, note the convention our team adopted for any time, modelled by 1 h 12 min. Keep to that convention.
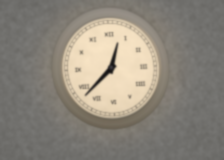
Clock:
12 h 38 min
